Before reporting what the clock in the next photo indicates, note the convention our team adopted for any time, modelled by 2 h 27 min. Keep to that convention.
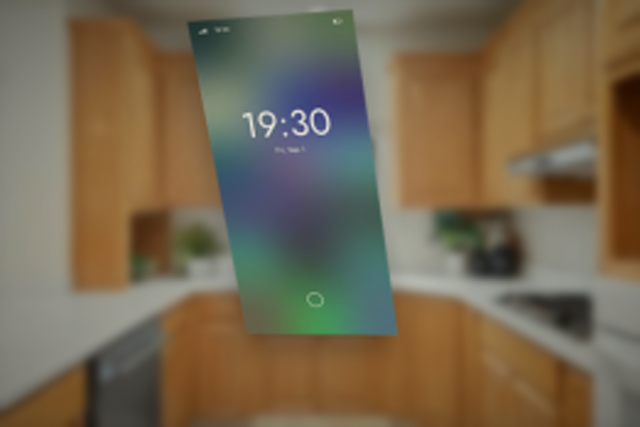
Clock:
19 h 30 min
